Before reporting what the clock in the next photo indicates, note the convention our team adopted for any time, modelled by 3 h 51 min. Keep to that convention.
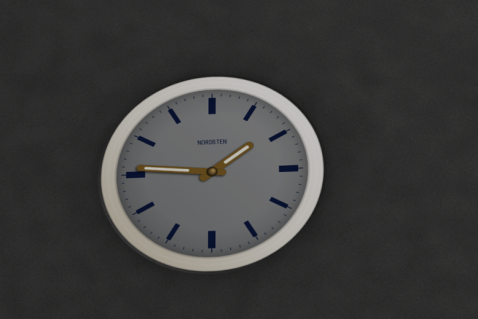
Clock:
1 h 46 min
